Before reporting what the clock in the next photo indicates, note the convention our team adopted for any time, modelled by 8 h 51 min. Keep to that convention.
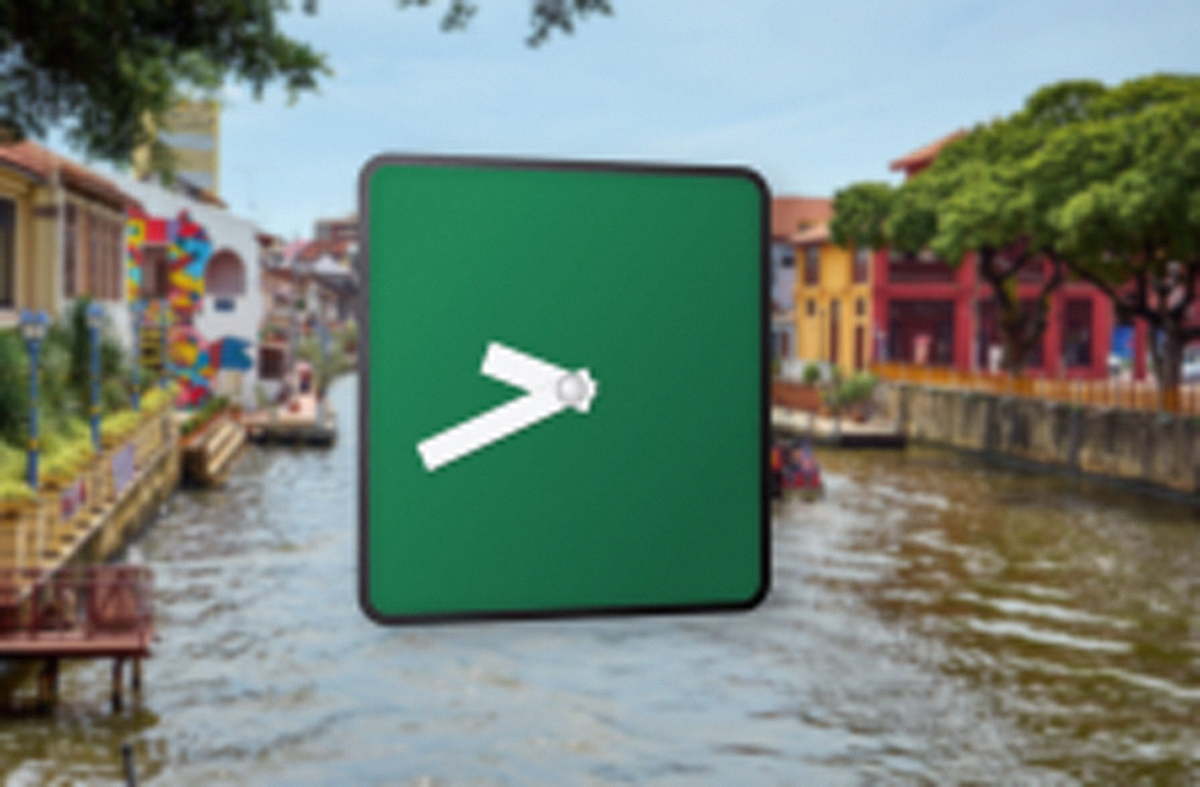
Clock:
9 h 41 min
